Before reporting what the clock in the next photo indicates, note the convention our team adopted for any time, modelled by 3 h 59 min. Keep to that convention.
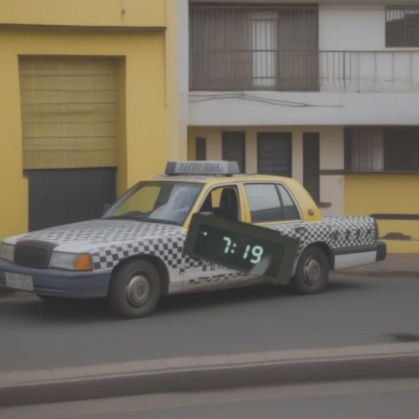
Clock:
7 h 19 min
